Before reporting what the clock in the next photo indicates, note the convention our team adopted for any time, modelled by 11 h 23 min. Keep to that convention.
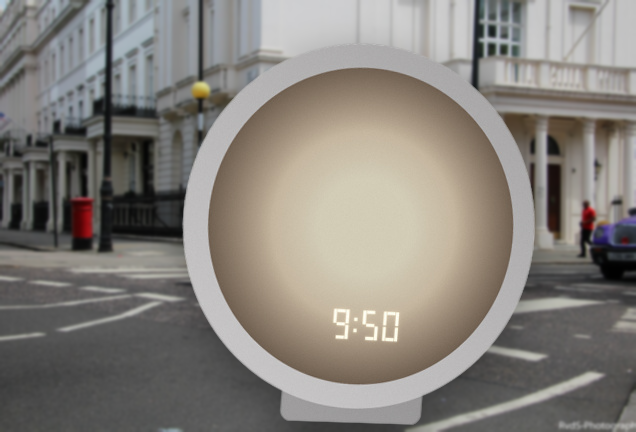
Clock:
9 h 50 min
